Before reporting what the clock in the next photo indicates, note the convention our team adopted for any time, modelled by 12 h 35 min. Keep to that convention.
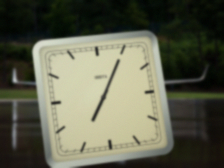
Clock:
7 h 05 min
